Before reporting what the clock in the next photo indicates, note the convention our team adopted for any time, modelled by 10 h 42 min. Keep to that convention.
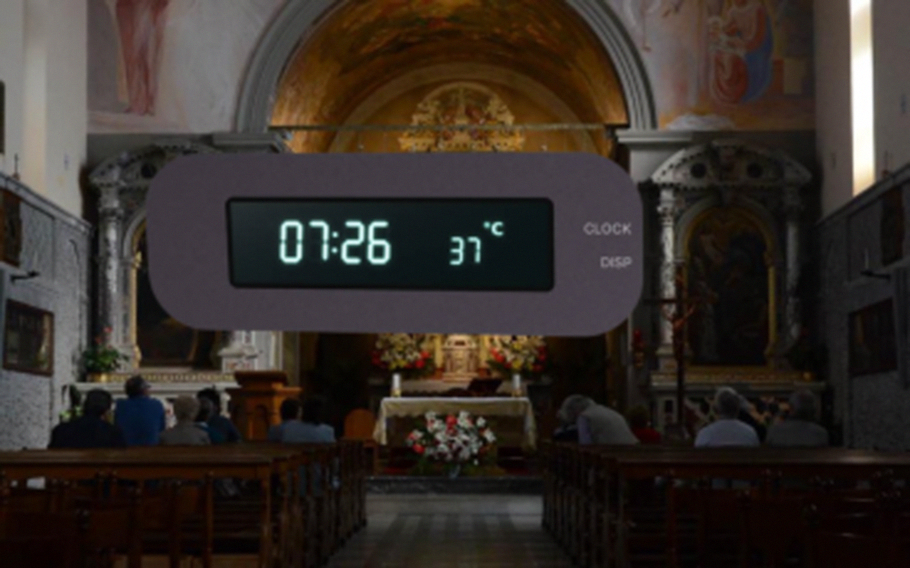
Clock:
7 h 26 min
